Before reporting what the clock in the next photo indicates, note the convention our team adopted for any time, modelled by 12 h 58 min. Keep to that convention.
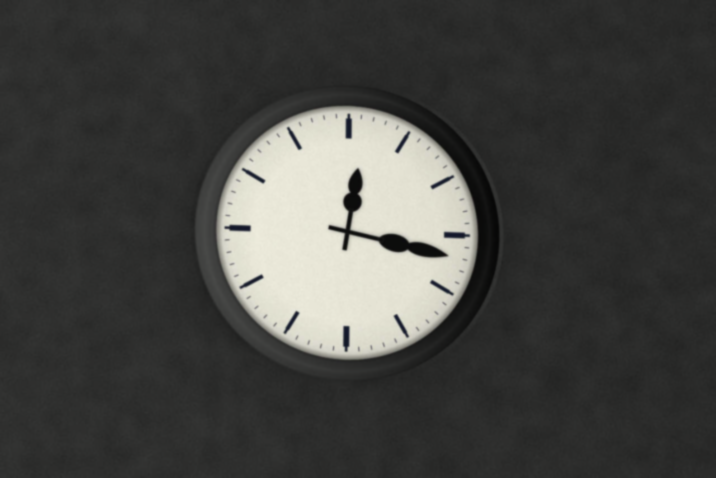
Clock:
12 h 17 min
